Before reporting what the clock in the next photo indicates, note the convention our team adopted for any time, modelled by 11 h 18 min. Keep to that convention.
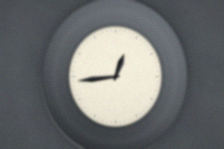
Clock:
12 h 44 min
